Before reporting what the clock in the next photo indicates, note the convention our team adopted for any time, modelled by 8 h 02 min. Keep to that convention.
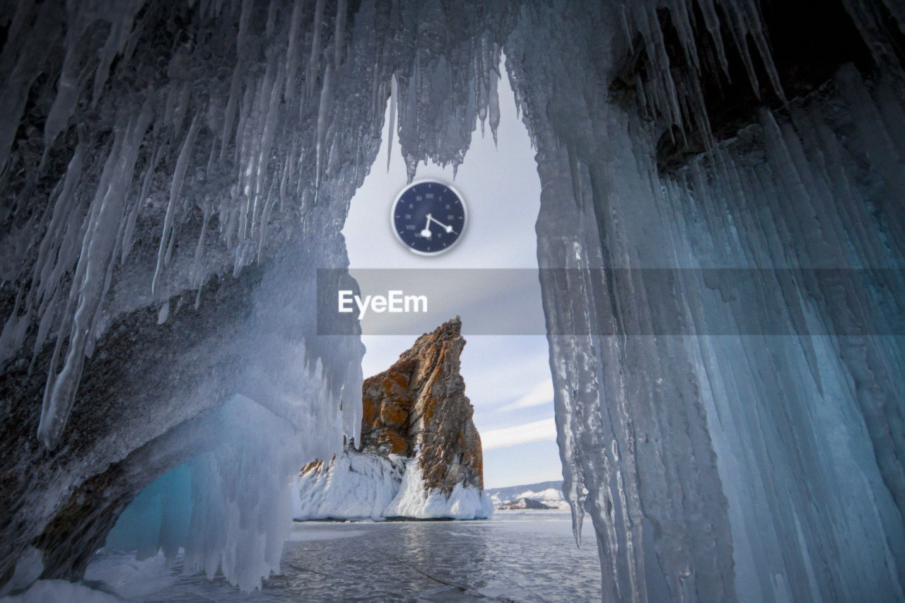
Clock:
6 h 20 min
